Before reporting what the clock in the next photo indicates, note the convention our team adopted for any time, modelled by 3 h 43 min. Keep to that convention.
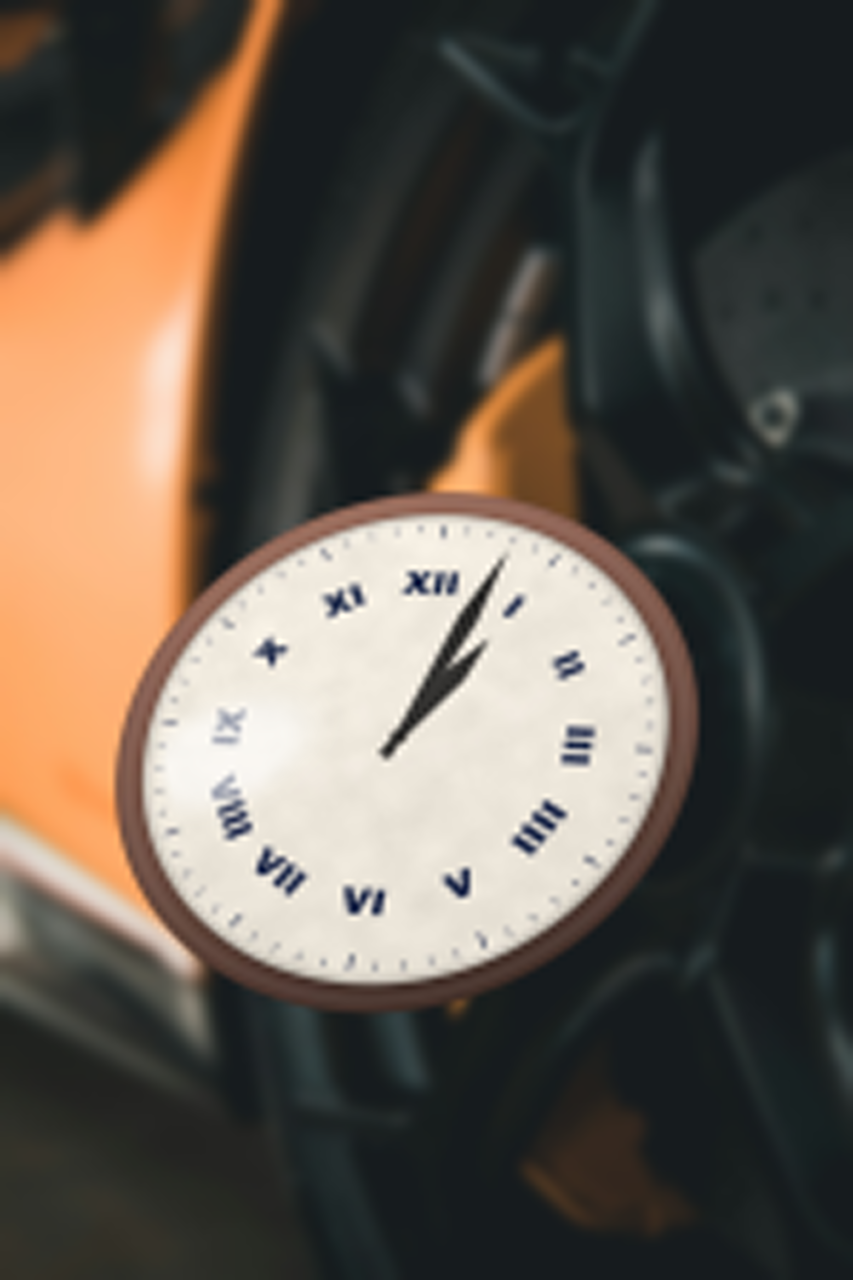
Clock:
1 h 03 min
